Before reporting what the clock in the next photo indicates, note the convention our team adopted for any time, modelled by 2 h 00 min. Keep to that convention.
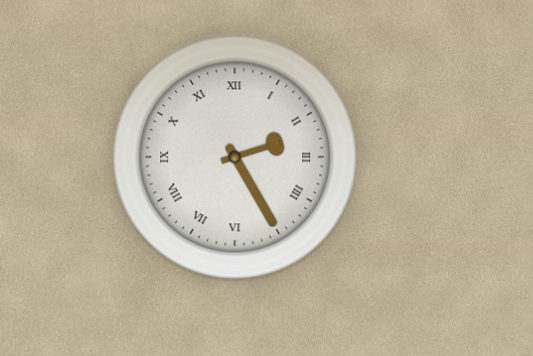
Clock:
2 h 25 min
